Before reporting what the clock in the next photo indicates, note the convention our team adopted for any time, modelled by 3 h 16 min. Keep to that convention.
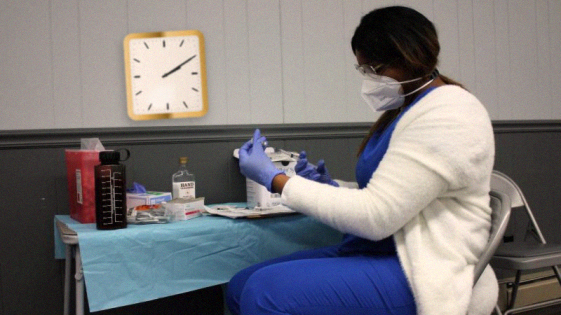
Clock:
2 h 10 min
